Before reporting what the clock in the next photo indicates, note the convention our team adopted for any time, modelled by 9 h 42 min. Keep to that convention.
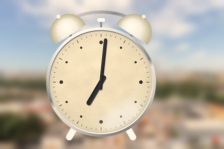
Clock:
7 h 01 min
